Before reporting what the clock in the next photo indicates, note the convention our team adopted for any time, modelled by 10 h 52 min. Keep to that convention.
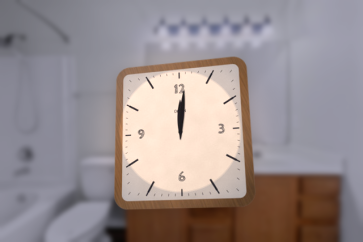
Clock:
12 h 01 min
